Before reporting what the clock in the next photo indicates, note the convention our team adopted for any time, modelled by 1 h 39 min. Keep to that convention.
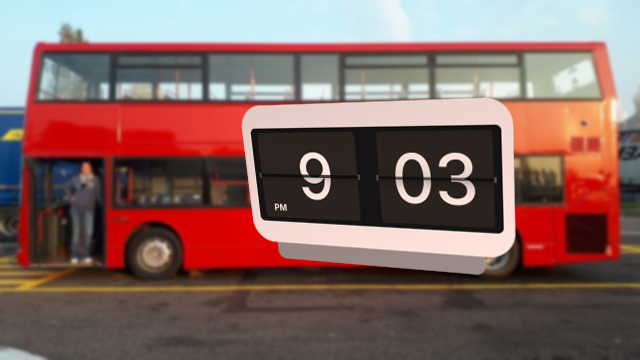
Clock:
9 h 03 min
